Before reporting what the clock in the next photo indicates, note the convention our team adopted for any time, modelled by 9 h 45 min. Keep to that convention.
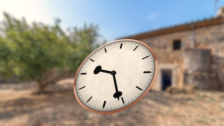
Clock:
9 h 26 min
